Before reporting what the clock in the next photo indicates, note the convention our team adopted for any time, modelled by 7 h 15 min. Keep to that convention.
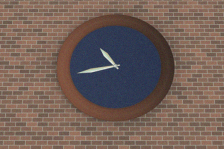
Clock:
10 h 43 min
